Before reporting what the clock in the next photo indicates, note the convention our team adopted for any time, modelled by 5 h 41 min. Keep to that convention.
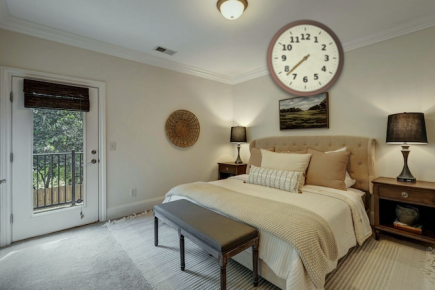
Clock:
7 h 38 min
